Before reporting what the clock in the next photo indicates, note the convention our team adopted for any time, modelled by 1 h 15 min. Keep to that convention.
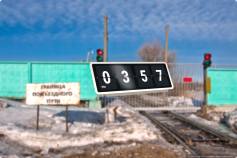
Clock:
3 h 57 min
